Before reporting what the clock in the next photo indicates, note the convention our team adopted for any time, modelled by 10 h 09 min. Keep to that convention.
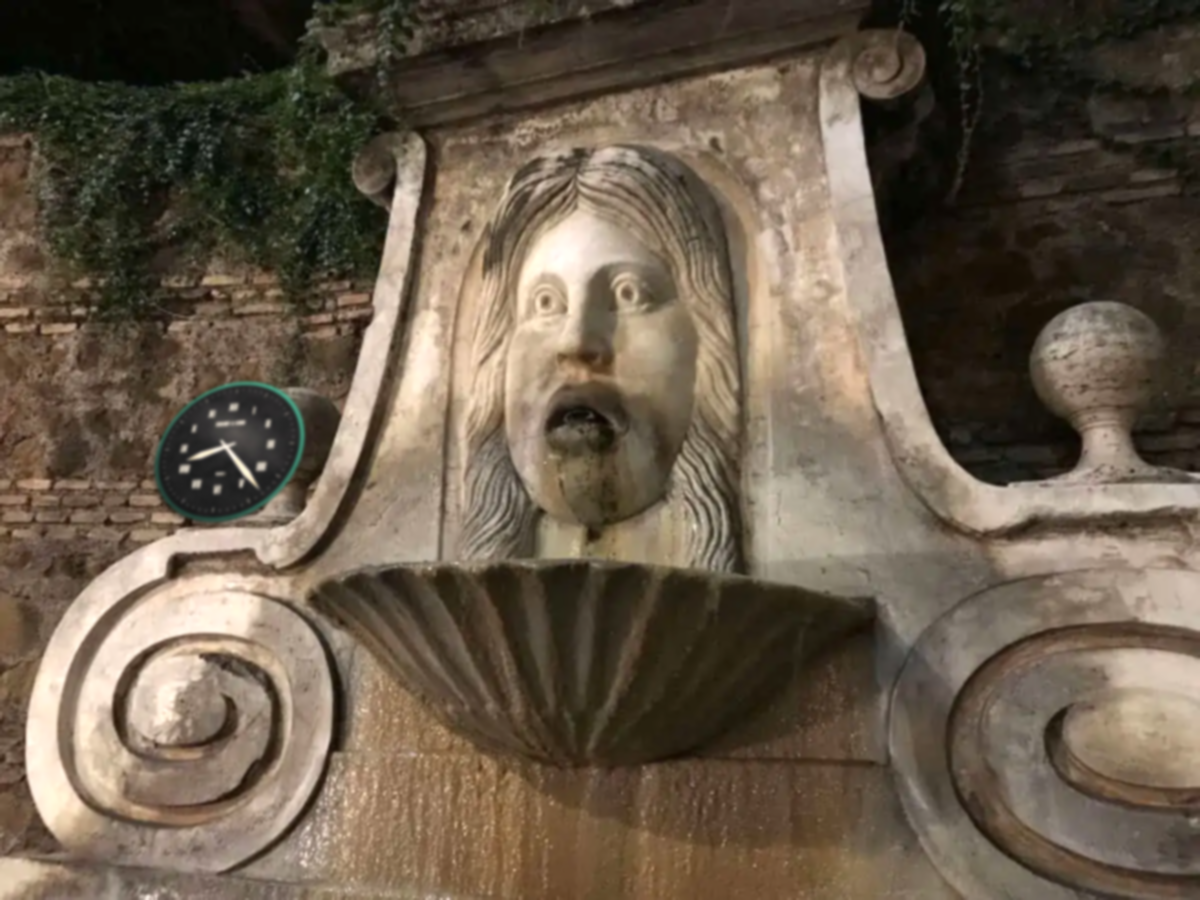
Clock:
8 h 23 min
